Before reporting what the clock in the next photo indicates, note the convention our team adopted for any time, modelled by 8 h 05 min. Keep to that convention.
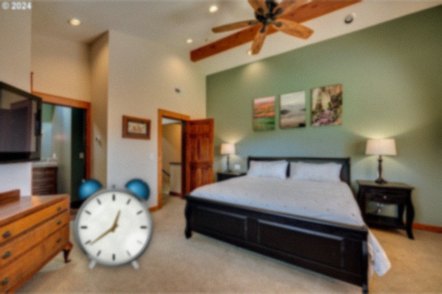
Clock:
12 h 39 min
